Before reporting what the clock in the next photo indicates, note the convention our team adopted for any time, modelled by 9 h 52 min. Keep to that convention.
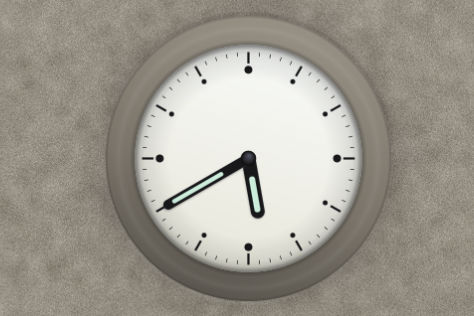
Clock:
5 h 40 min
